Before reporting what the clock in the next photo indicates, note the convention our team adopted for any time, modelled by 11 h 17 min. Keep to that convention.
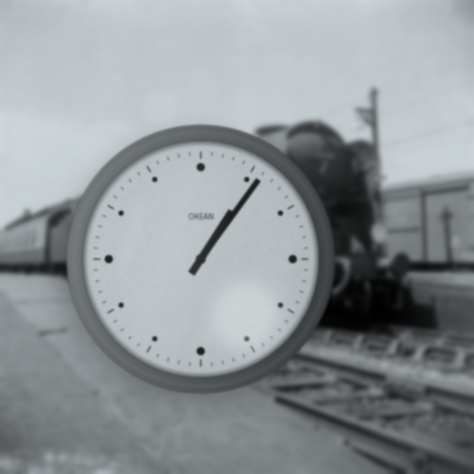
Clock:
1 h 06 min
